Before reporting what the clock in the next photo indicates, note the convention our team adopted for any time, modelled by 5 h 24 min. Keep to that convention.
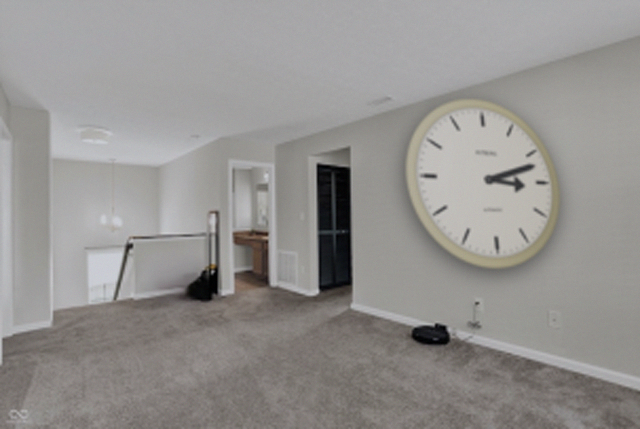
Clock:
3 h 12 min
